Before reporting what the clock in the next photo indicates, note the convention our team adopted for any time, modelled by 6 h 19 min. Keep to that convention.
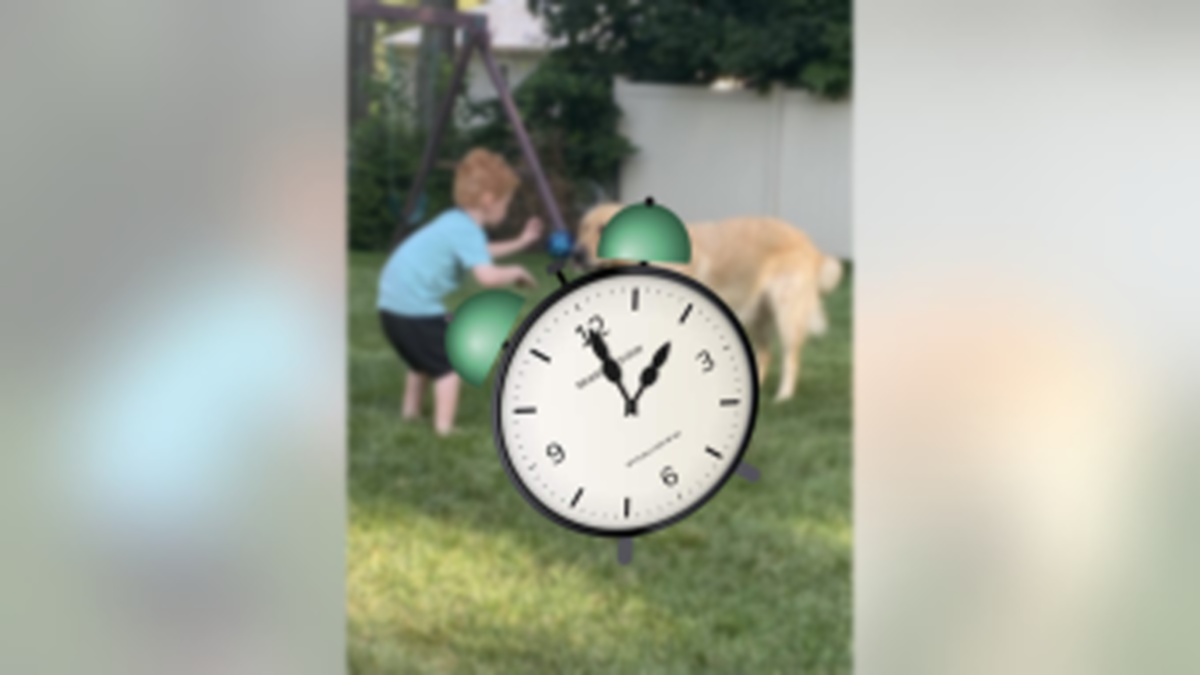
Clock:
2 h 00 min
